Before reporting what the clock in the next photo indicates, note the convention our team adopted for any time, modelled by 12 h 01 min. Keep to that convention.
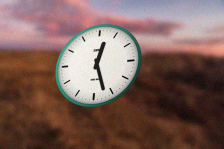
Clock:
12 h 27 min
